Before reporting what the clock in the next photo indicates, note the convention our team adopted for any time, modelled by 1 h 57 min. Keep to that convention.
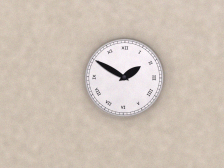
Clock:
1 h 50 min
